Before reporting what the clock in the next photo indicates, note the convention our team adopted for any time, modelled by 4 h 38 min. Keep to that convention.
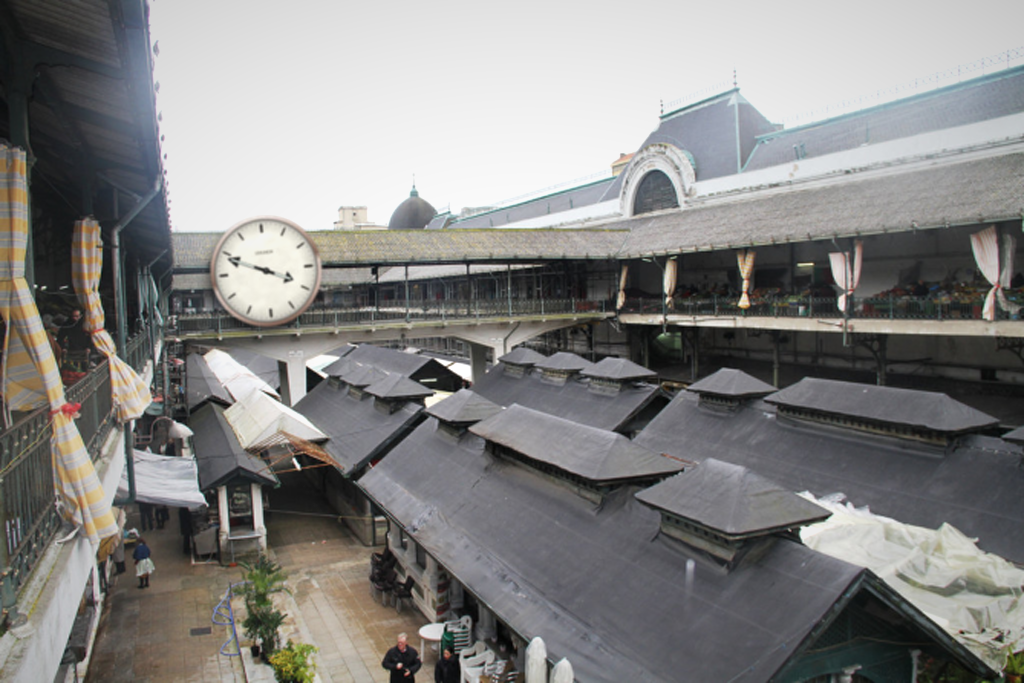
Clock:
3 h 49 min
